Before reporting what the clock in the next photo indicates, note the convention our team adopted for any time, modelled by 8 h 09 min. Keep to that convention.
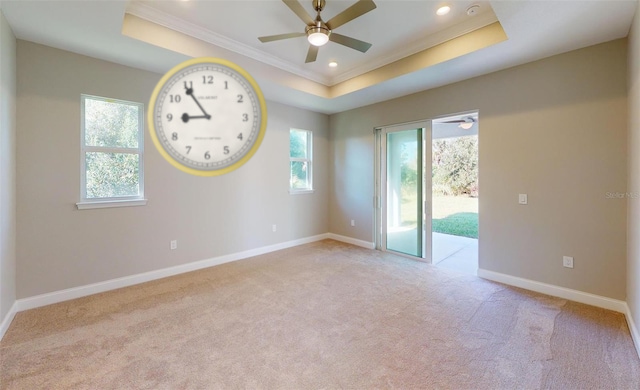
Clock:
8 h 54 min
